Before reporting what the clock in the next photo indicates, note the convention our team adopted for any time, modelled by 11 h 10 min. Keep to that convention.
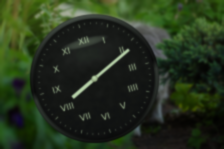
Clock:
8 h 11 min
